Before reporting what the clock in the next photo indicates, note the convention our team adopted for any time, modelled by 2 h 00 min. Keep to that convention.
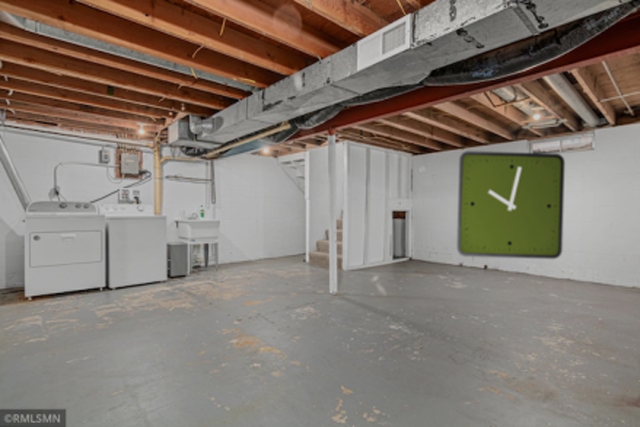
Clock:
10 h 02 min
